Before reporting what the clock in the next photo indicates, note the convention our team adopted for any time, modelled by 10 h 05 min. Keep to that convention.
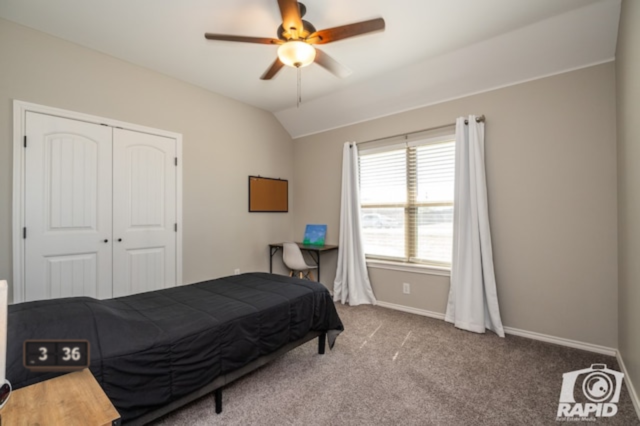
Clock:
3 h 36 min
